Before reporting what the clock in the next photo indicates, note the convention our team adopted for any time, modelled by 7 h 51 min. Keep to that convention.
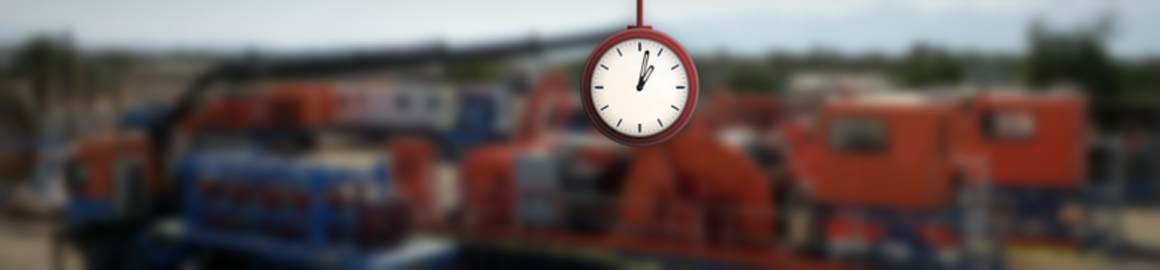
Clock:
1 h 02 min
